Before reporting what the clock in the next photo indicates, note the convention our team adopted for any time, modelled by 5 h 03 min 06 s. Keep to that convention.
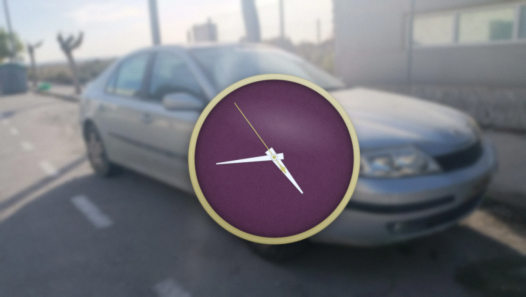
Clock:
4 h 43 min 54 s
